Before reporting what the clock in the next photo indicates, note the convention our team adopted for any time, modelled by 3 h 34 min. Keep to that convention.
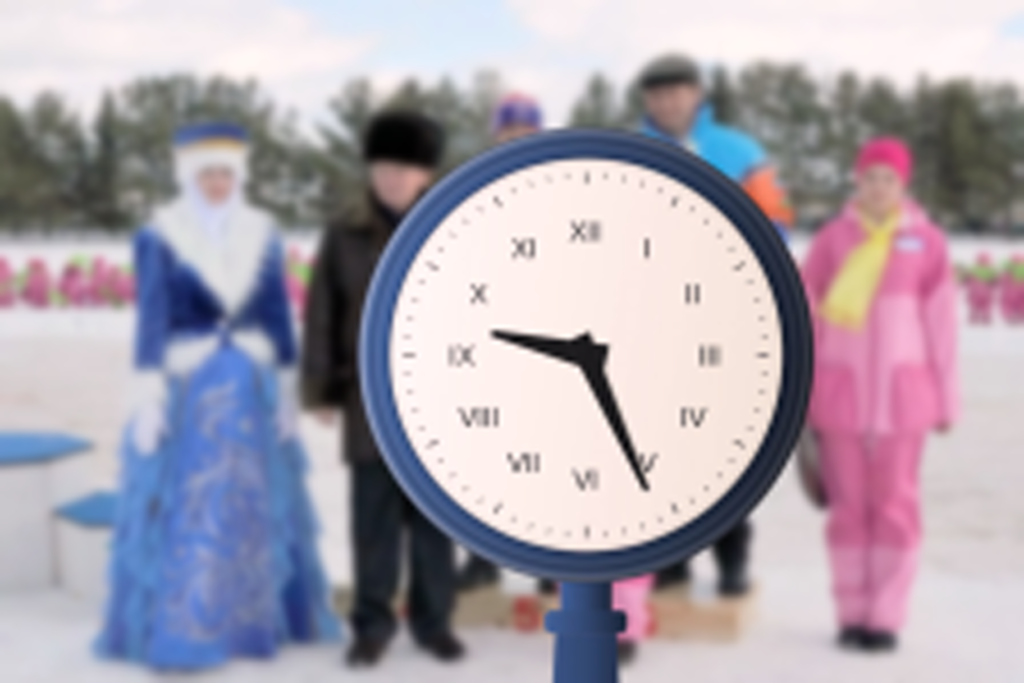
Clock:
9 h 26 min
